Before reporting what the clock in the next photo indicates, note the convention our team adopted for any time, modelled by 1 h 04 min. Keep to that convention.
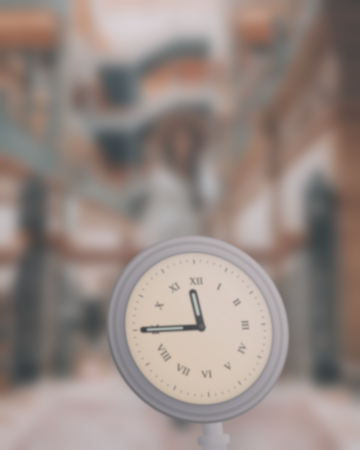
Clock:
11 h 45 min
